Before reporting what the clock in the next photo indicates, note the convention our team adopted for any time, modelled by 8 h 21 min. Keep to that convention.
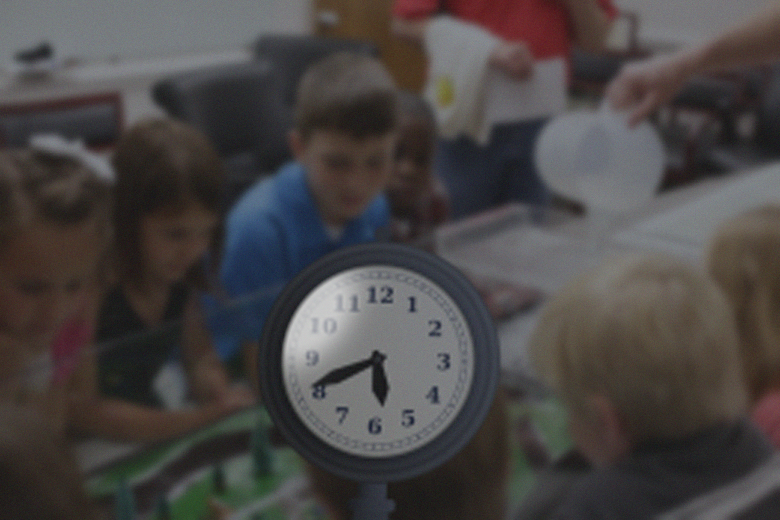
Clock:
5 h 41 min
